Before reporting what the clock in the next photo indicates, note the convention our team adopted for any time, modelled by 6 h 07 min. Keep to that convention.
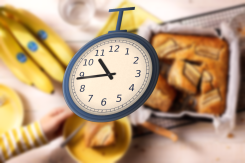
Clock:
10 h 44 min
